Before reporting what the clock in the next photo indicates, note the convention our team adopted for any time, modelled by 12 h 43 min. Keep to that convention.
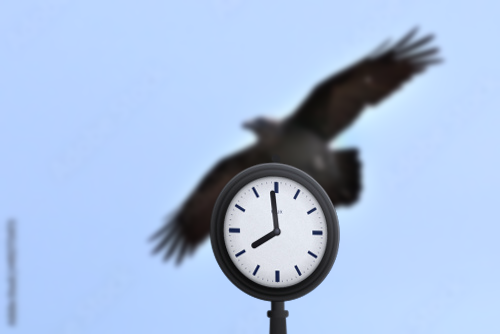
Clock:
7 h 59 min
